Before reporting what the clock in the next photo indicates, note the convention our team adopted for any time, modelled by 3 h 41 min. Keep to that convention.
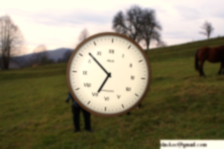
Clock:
6 h 52 min
